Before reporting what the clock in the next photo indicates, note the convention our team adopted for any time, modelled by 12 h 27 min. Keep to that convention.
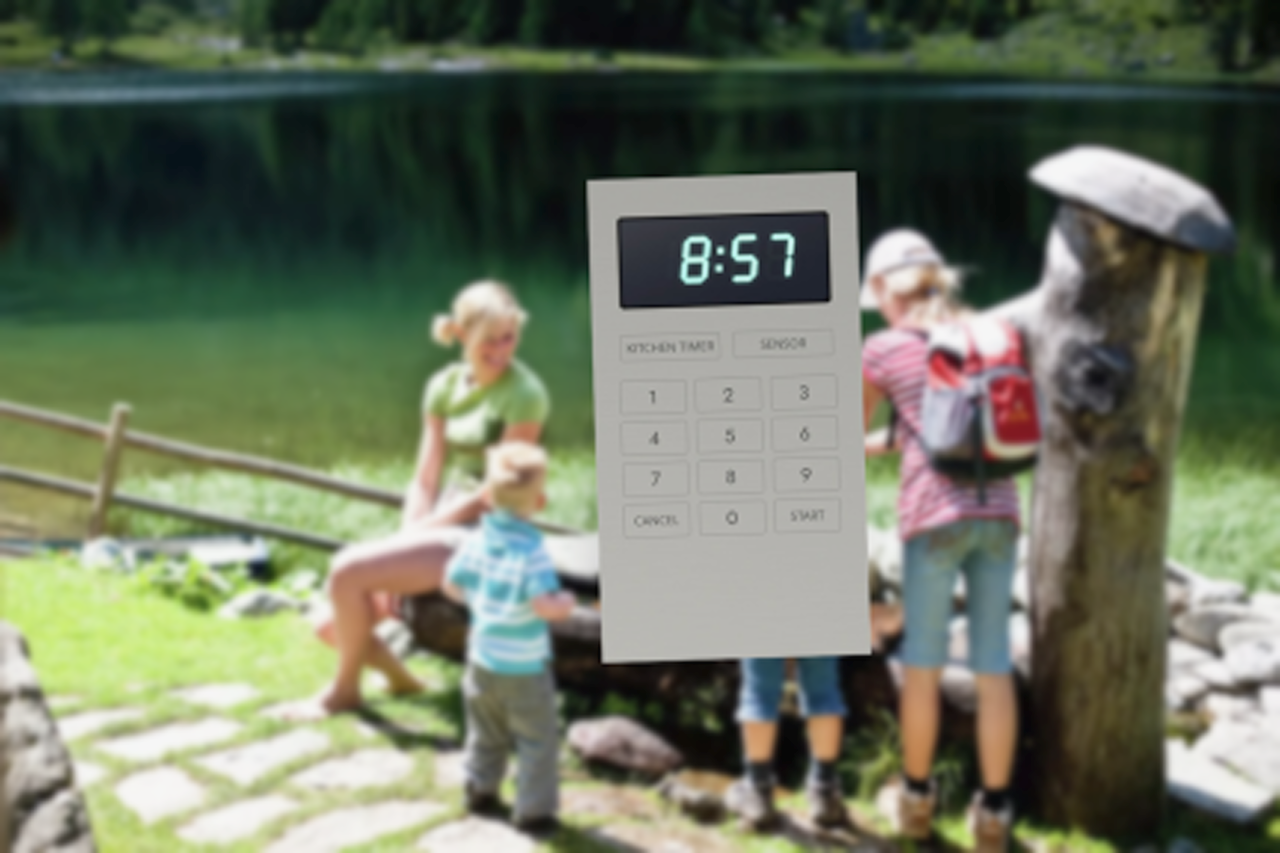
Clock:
8 h 57 min
